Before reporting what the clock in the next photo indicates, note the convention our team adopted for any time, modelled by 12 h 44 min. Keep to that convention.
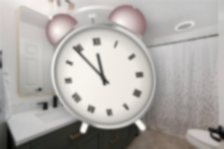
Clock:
11 h 54 min
